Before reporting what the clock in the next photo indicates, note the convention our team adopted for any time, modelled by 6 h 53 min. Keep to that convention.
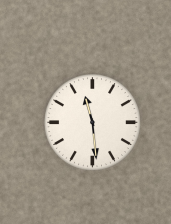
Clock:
11 h 29 min
